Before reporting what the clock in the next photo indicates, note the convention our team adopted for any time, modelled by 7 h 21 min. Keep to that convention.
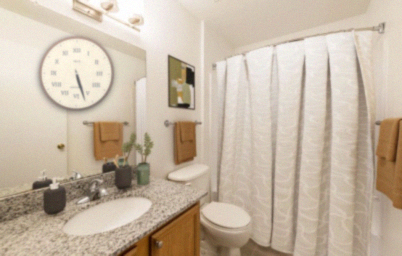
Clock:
5 h 27 min
